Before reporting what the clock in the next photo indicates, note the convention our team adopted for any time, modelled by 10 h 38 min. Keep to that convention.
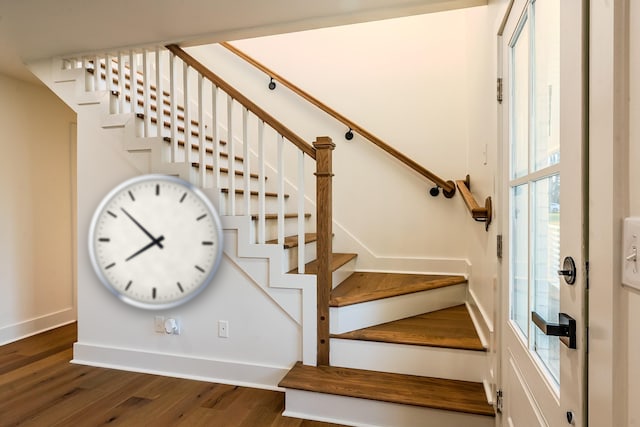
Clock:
7 h 52 min
